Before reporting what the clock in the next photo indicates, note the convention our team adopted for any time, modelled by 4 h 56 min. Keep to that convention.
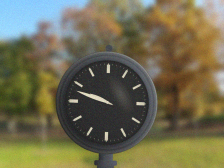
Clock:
9 h 48 min
